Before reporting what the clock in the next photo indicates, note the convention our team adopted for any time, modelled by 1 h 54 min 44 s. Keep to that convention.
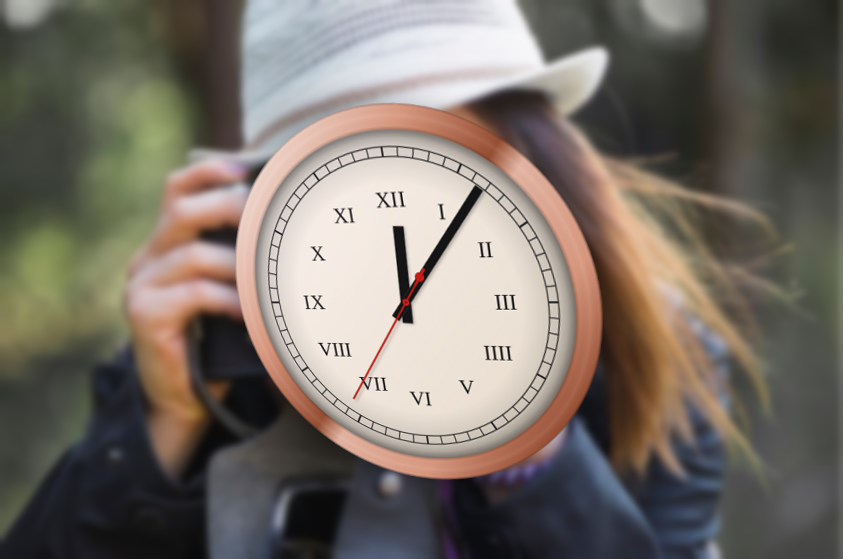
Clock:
12 h 06 min 36 s
